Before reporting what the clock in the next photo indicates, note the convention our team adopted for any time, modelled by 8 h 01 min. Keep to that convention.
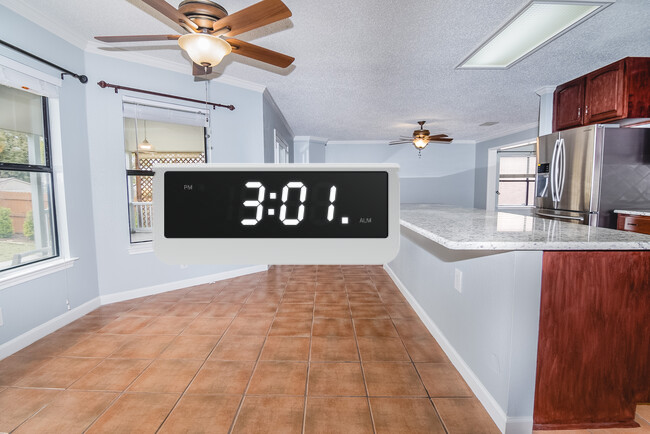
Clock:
3 h 01 min
